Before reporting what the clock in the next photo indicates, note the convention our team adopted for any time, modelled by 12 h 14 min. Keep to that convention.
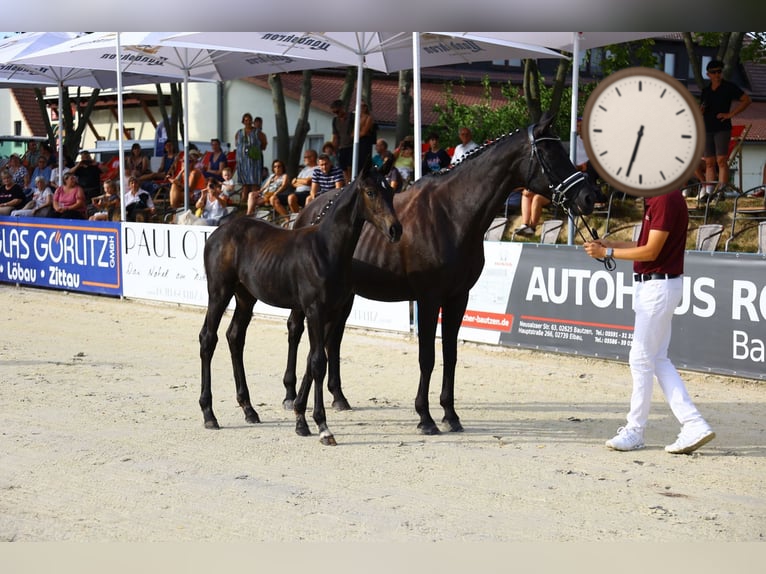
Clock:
6 h 33 min
